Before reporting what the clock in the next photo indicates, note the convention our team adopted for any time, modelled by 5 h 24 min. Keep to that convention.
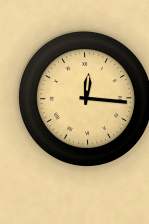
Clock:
12 h 16 min
